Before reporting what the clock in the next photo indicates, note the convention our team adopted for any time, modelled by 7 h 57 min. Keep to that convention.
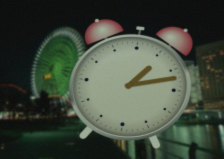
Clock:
1 h 12 min
